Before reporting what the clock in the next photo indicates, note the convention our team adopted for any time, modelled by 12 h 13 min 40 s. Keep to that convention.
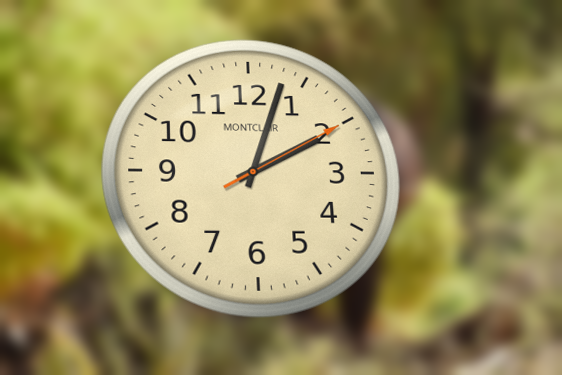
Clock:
2 h 03 min 10 s
